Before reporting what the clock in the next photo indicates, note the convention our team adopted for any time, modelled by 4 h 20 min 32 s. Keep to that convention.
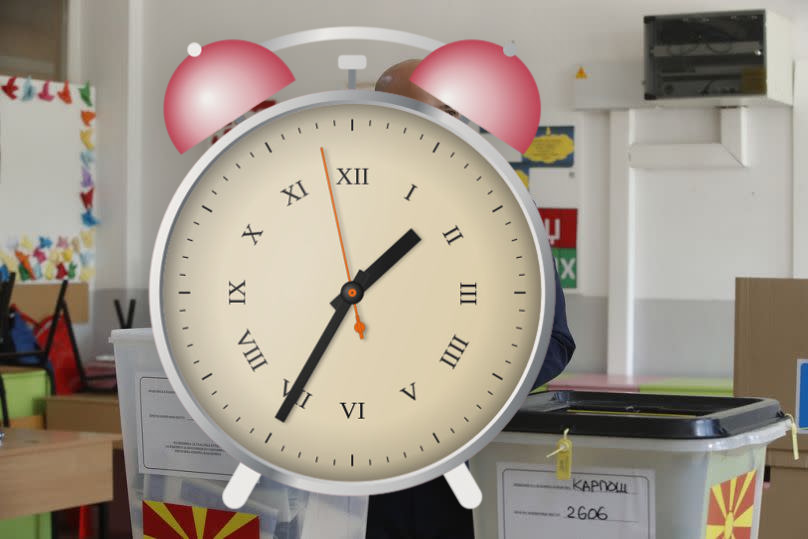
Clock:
1 h 34 min 58 s
